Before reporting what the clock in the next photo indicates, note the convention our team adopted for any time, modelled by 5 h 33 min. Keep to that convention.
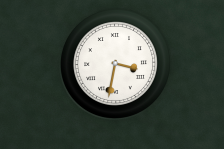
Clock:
3 h 32 min
